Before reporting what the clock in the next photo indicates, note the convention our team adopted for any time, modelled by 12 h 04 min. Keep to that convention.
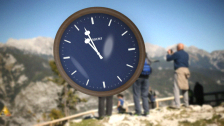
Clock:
10 h 57 min
